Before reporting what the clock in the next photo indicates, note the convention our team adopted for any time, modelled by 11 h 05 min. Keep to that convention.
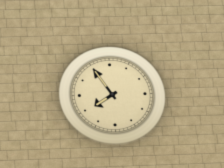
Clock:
7 h 55 min
